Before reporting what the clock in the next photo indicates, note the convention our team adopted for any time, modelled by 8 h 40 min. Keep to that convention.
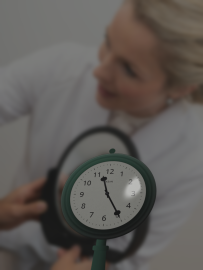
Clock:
11 h 25 min
